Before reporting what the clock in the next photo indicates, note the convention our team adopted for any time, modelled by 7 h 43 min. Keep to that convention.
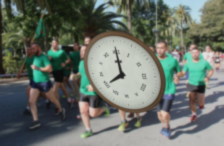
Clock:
8 h 00 min
